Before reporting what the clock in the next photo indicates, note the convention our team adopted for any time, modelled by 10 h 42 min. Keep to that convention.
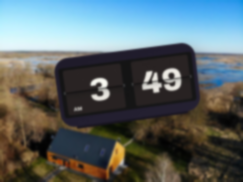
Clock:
3 h 49 min
